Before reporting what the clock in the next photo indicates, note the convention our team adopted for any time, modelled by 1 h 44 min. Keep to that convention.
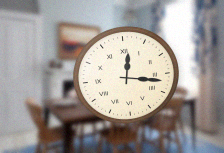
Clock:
12 h 17 min
